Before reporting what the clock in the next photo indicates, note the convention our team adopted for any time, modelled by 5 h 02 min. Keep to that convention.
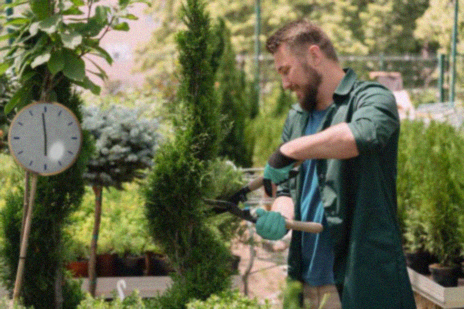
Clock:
5 h 59 min
